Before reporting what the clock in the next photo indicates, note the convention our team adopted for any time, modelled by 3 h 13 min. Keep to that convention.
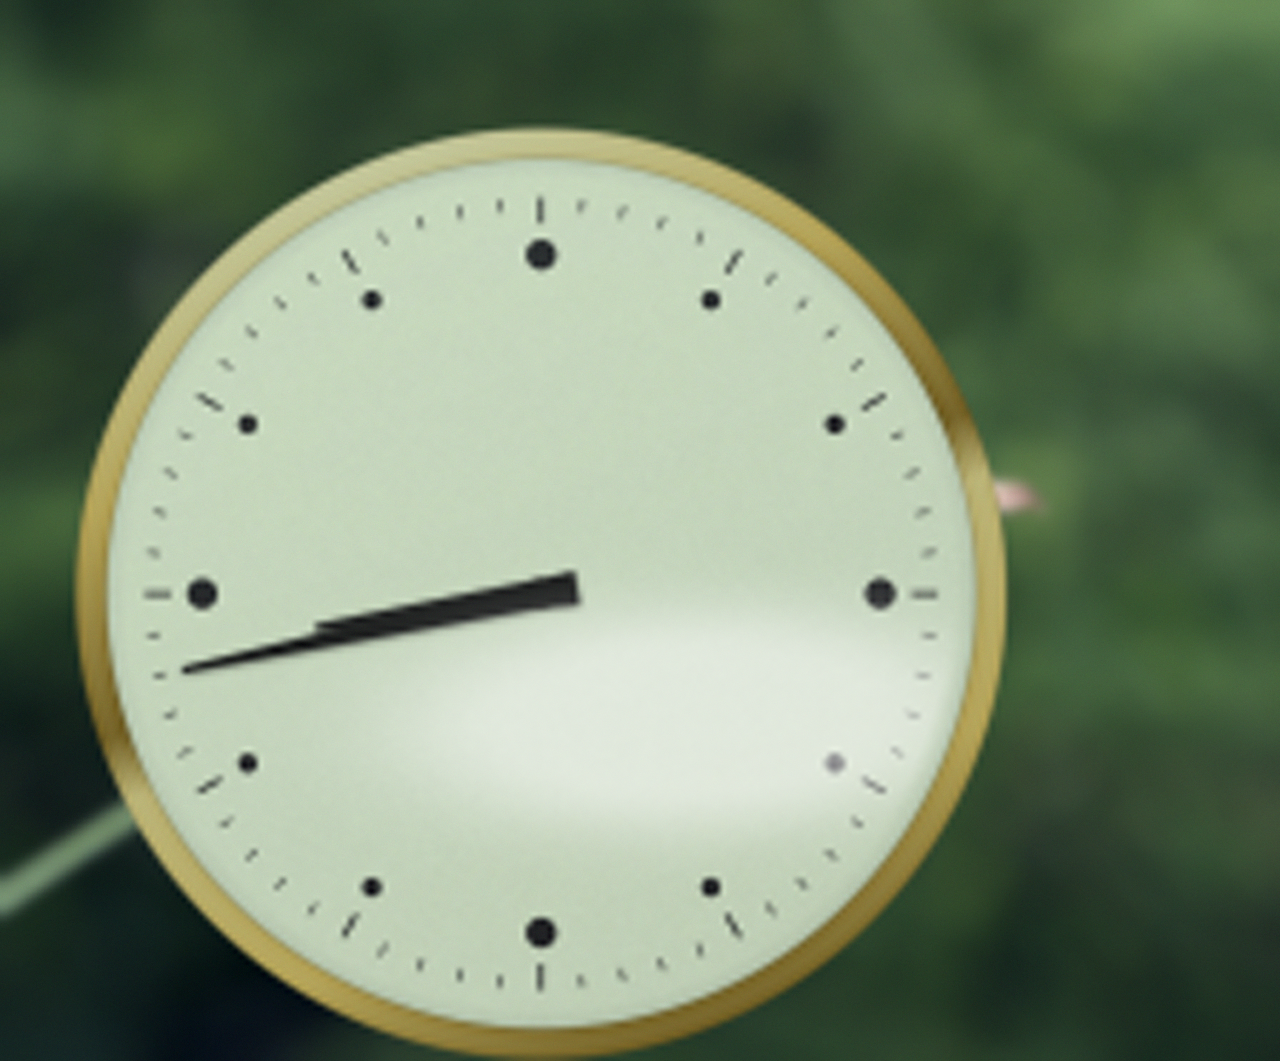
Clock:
8 h 43 min
